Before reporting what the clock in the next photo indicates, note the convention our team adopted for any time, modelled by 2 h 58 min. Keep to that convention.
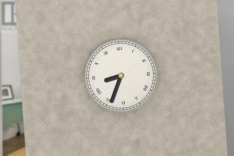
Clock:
8 h 34 min
